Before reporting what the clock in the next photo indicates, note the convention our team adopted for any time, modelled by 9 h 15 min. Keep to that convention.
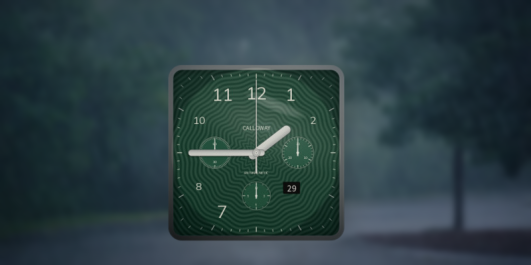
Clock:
1 h 45 min
